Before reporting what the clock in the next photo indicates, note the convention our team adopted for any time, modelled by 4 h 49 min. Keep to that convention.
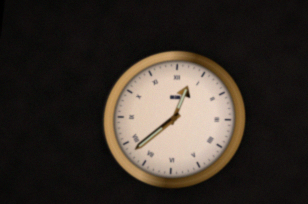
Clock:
12 h 38 min
